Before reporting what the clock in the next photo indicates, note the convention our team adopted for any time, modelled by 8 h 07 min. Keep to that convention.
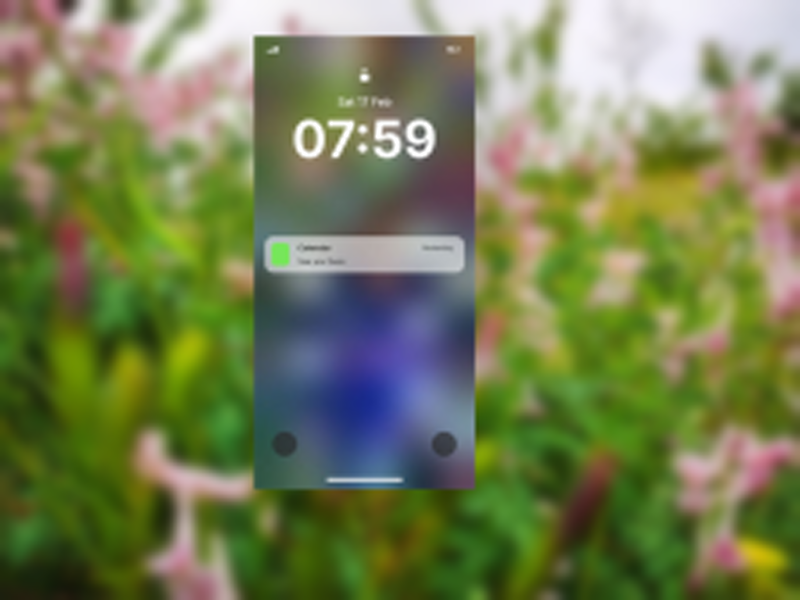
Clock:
7 h 59 min
